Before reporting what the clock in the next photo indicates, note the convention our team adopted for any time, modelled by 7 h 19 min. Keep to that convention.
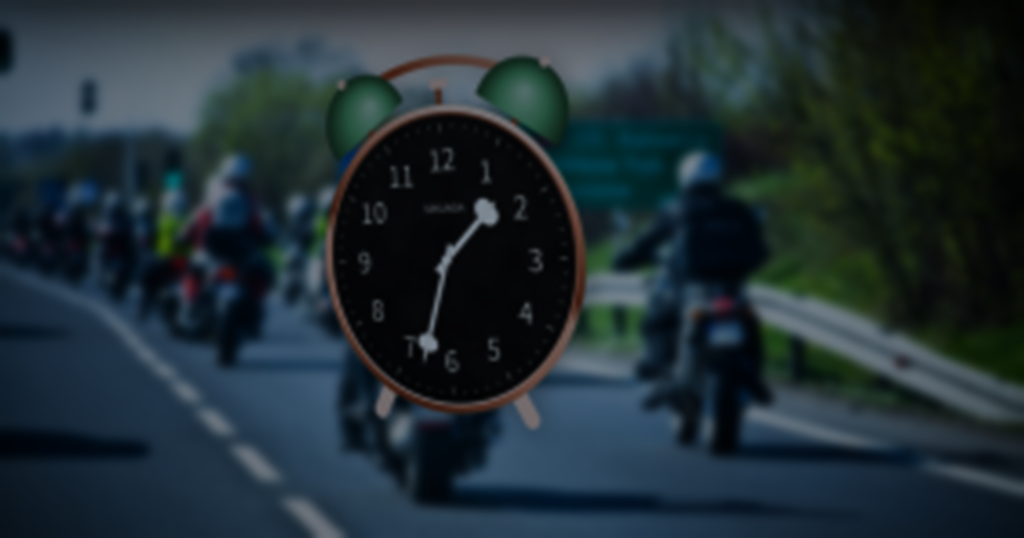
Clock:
1 h 33 min
